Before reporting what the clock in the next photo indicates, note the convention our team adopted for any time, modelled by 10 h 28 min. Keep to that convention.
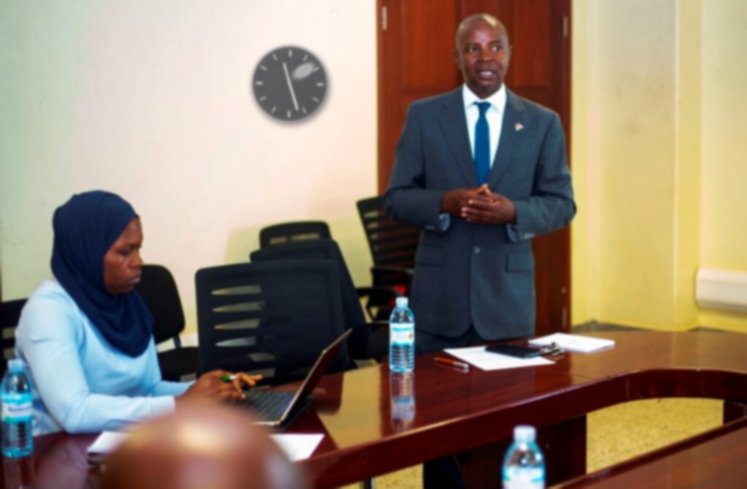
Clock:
11 h 27 min
